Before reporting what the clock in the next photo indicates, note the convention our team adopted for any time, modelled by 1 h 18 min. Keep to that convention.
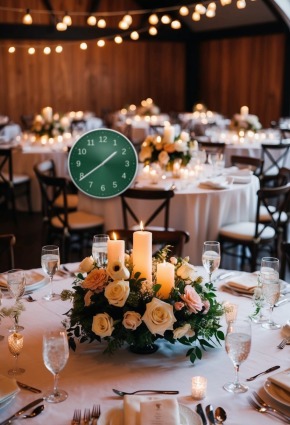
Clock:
1 h 39 min
